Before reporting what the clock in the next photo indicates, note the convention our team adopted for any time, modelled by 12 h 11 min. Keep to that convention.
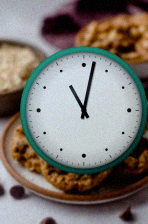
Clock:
11 h 02 min
